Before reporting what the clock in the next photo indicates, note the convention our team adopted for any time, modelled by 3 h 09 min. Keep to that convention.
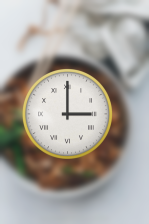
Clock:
3 h 00 min
